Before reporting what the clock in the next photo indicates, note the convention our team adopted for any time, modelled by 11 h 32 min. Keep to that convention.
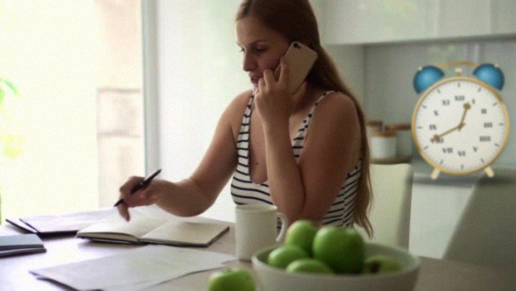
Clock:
12 h 41 min
